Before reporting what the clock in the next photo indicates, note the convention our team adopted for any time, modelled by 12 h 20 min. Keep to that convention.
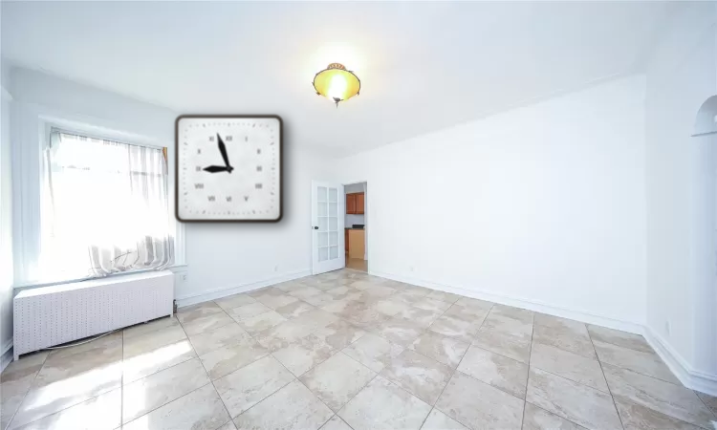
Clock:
8 h 57 min
